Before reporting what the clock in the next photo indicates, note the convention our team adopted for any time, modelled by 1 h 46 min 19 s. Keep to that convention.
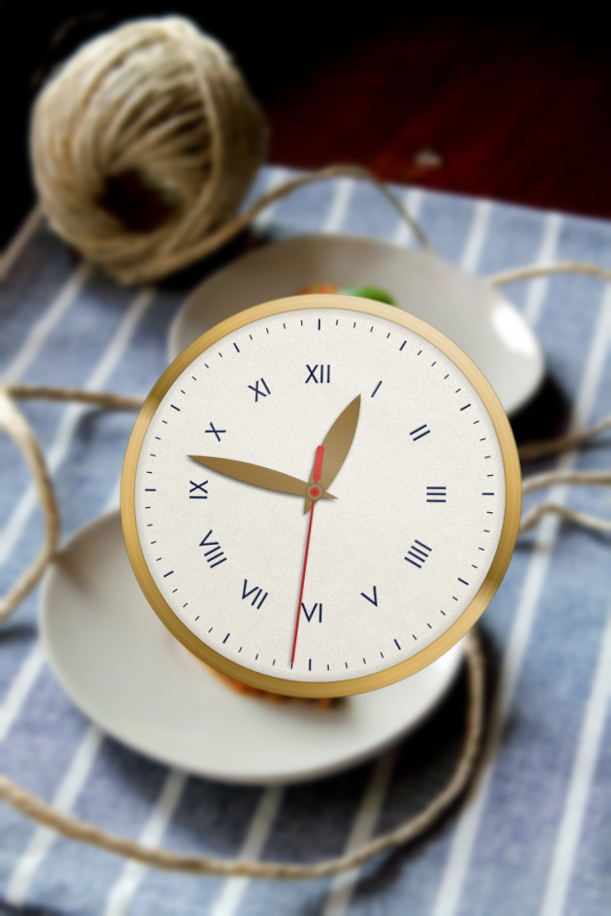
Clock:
12 h 47 min 31 s
